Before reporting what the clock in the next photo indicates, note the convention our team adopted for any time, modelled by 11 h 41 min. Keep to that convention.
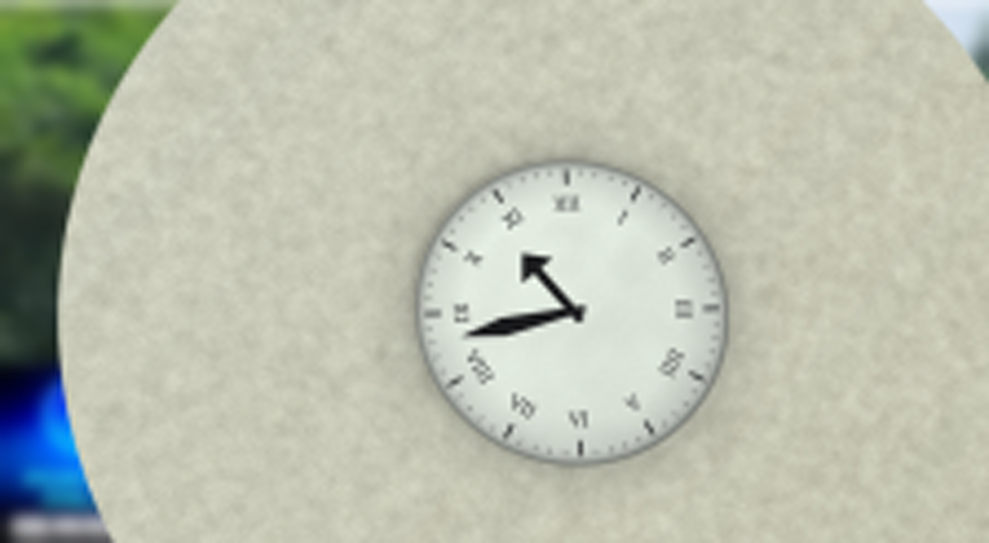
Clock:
10 h 43 min
